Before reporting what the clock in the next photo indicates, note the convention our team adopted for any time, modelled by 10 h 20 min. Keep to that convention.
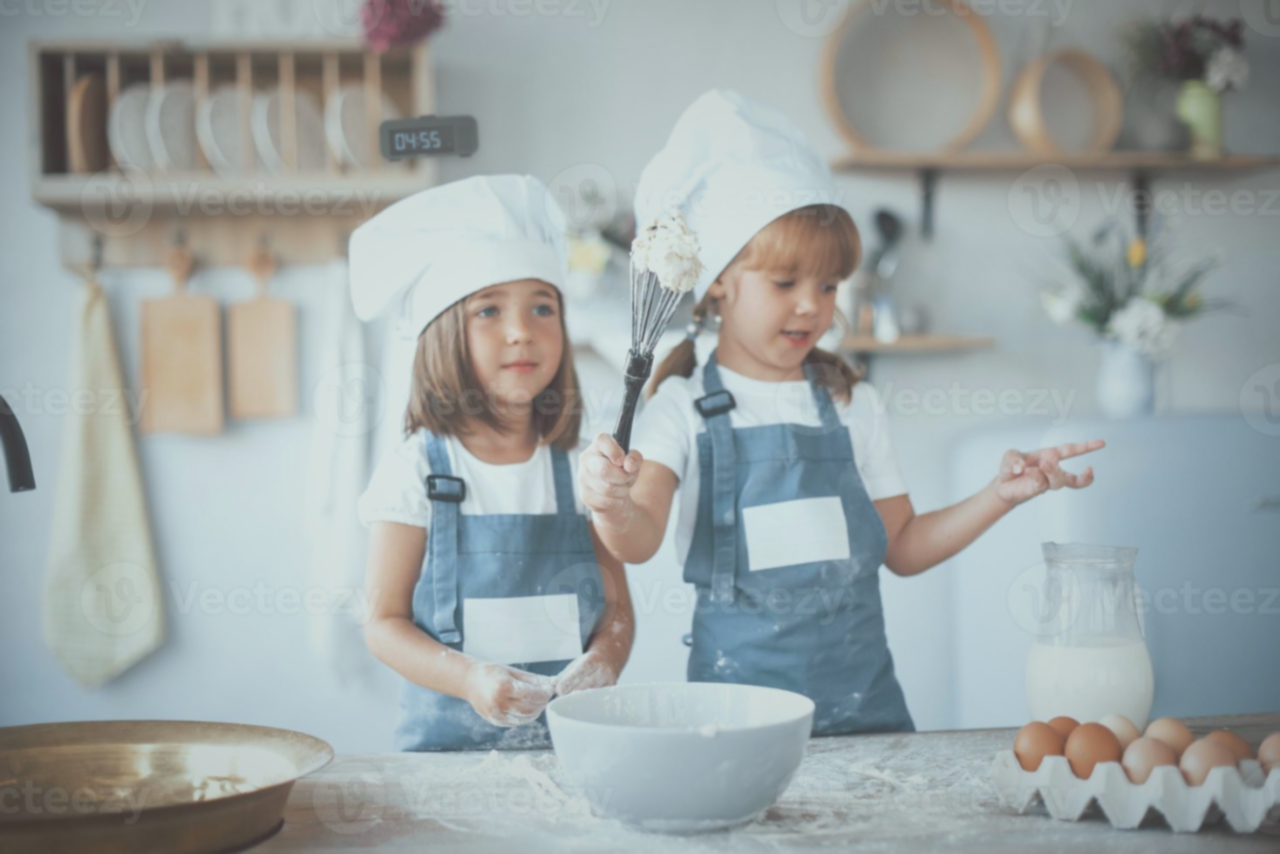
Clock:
4 h 55 min
